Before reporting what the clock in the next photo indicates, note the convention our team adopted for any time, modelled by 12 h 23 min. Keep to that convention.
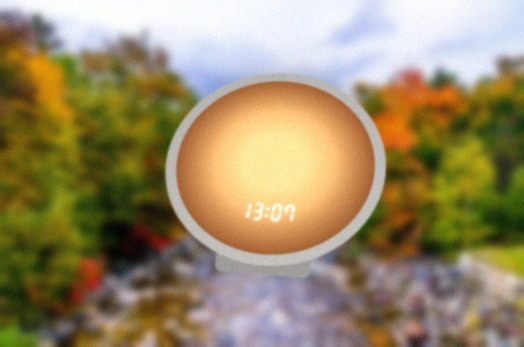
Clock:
13 h 07 min
